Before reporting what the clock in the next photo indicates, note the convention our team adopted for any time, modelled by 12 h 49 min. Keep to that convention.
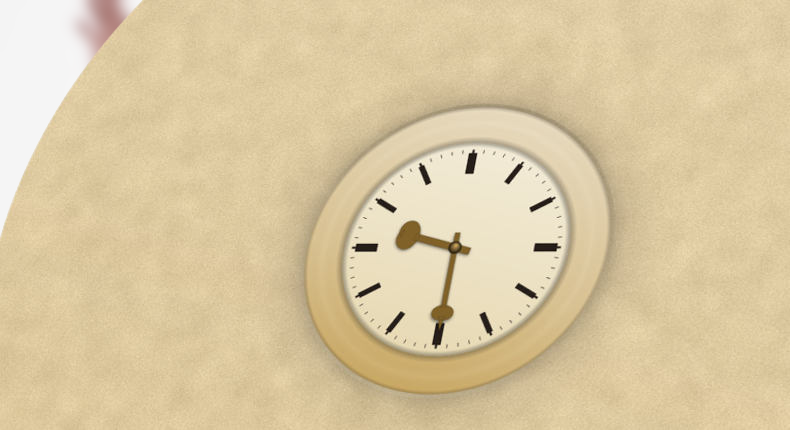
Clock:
9 h 30 min
